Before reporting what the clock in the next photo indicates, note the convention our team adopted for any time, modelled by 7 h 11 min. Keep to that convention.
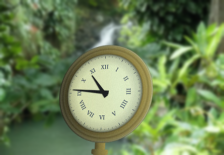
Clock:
10 h 46 min
